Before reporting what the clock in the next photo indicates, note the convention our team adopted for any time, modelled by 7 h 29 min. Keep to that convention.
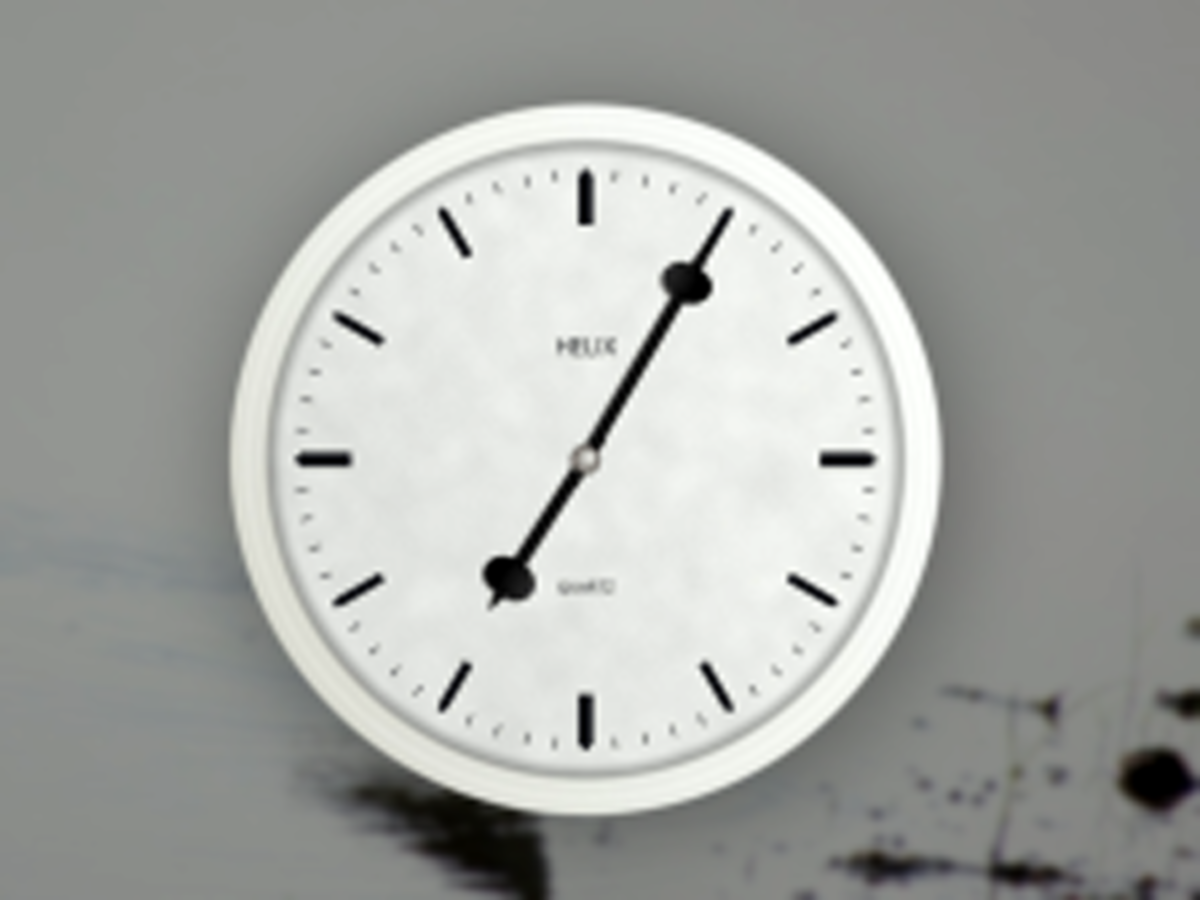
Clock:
7 h 05 min
